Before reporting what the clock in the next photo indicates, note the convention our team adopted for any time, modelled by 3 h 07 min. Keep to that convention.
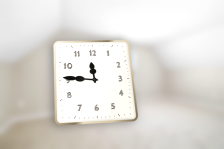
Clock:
11 h 46 min
